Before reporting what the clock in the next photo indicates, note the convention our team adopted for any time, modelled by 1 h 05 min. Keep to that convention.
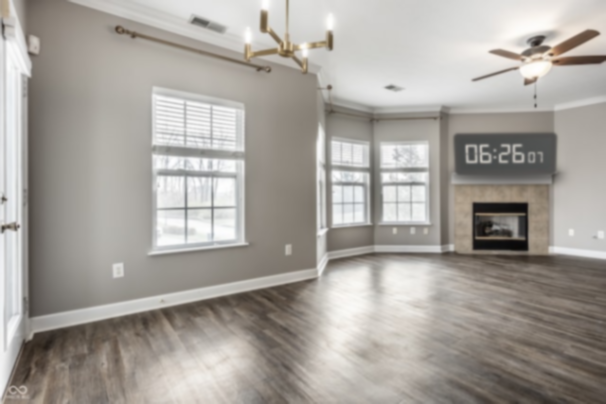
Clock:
6 h 26 min
